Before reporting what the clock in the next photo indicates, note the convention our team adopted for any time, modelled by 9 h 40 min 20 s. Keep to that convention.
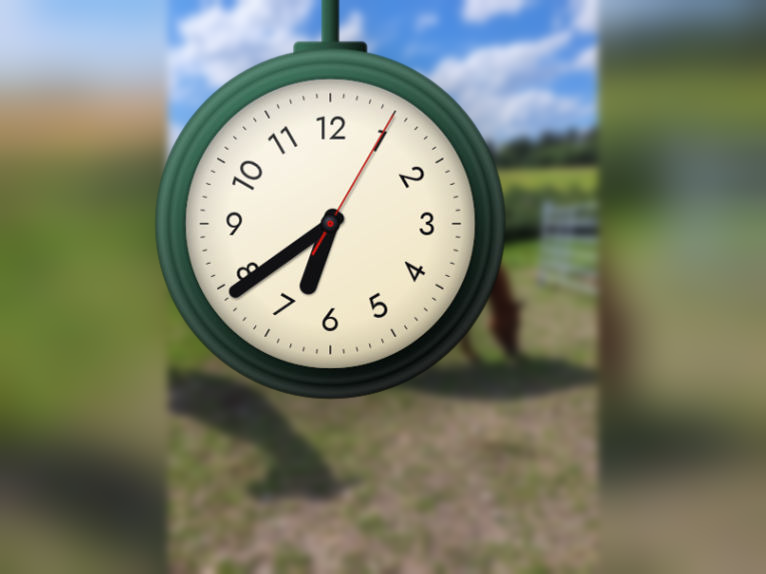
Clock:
6 h 39 min 05 s
